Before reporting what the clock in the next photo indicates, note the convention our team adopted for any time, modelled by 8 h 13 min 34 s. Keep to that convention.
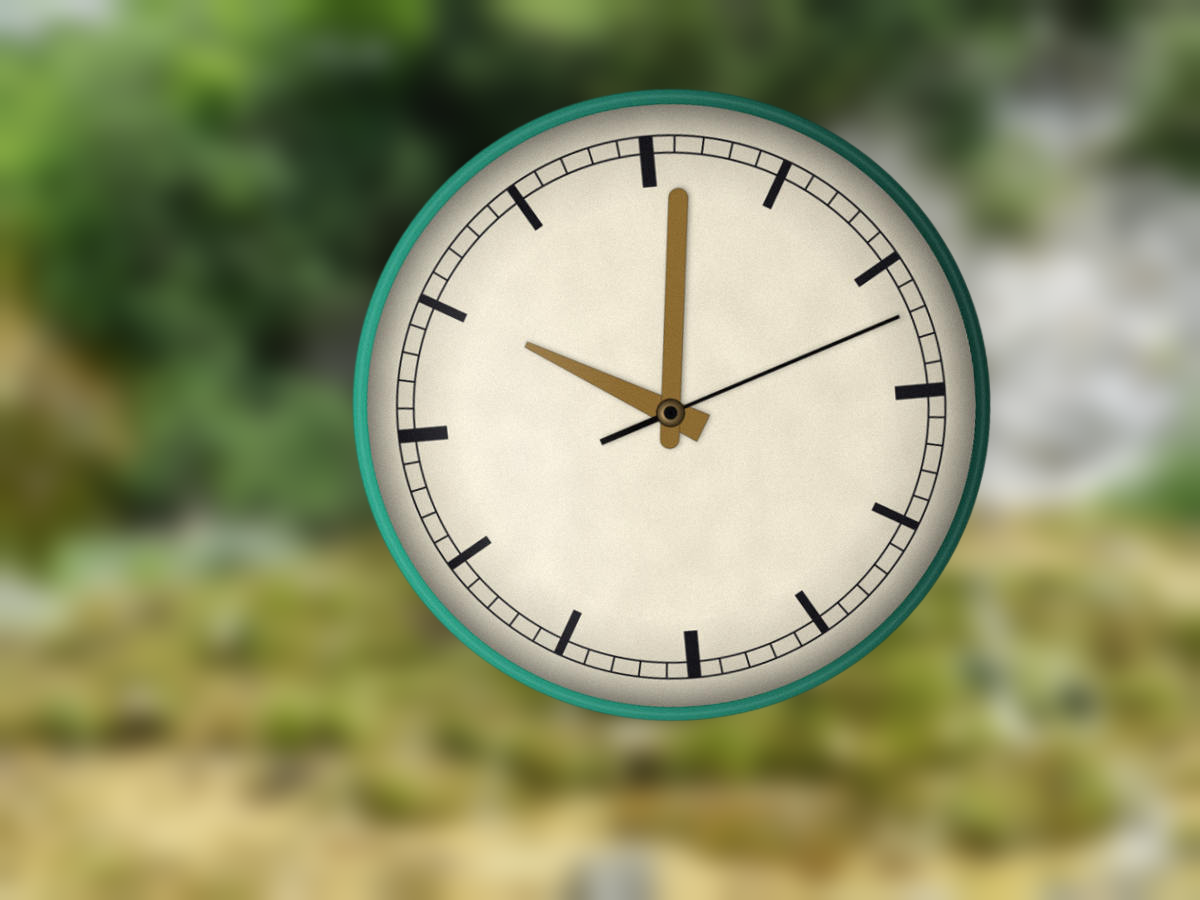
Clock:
10 h 01 min 12 s
